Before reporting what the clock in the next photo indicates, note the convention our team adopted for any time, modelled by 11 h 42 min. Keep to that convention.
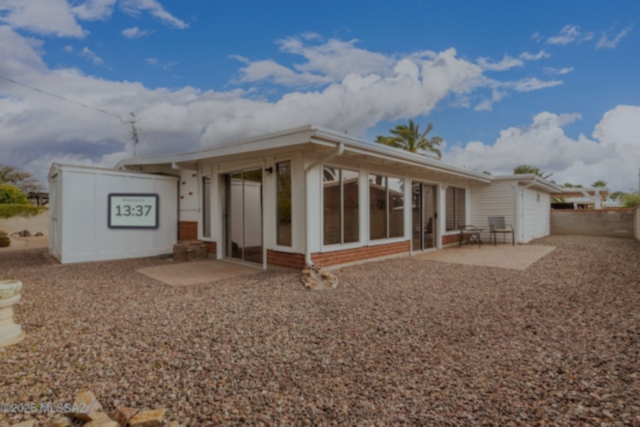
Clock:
13 h 37 min
